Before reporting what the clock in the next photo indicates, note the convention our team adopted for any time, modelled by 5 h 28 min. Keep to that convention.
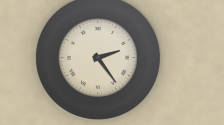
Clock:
2 h 24 min
